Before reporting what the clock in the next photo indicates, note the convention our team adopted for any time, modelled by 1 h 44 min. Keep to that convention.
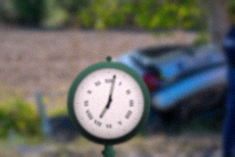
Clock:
7 h 02 min
